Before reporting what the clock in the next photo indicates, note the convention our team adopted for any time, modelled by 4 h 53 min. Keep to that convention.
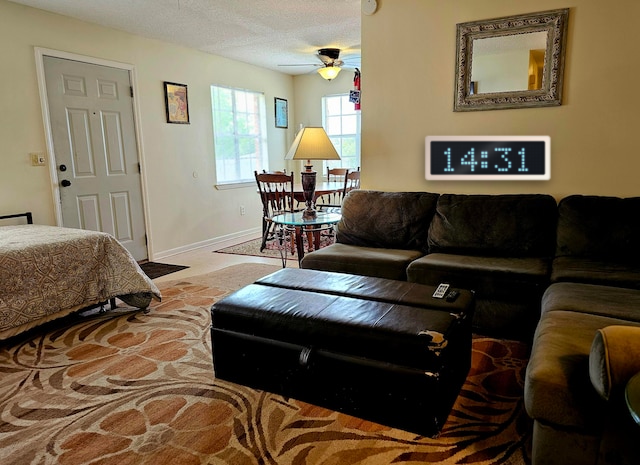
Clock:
14 h 31 min
